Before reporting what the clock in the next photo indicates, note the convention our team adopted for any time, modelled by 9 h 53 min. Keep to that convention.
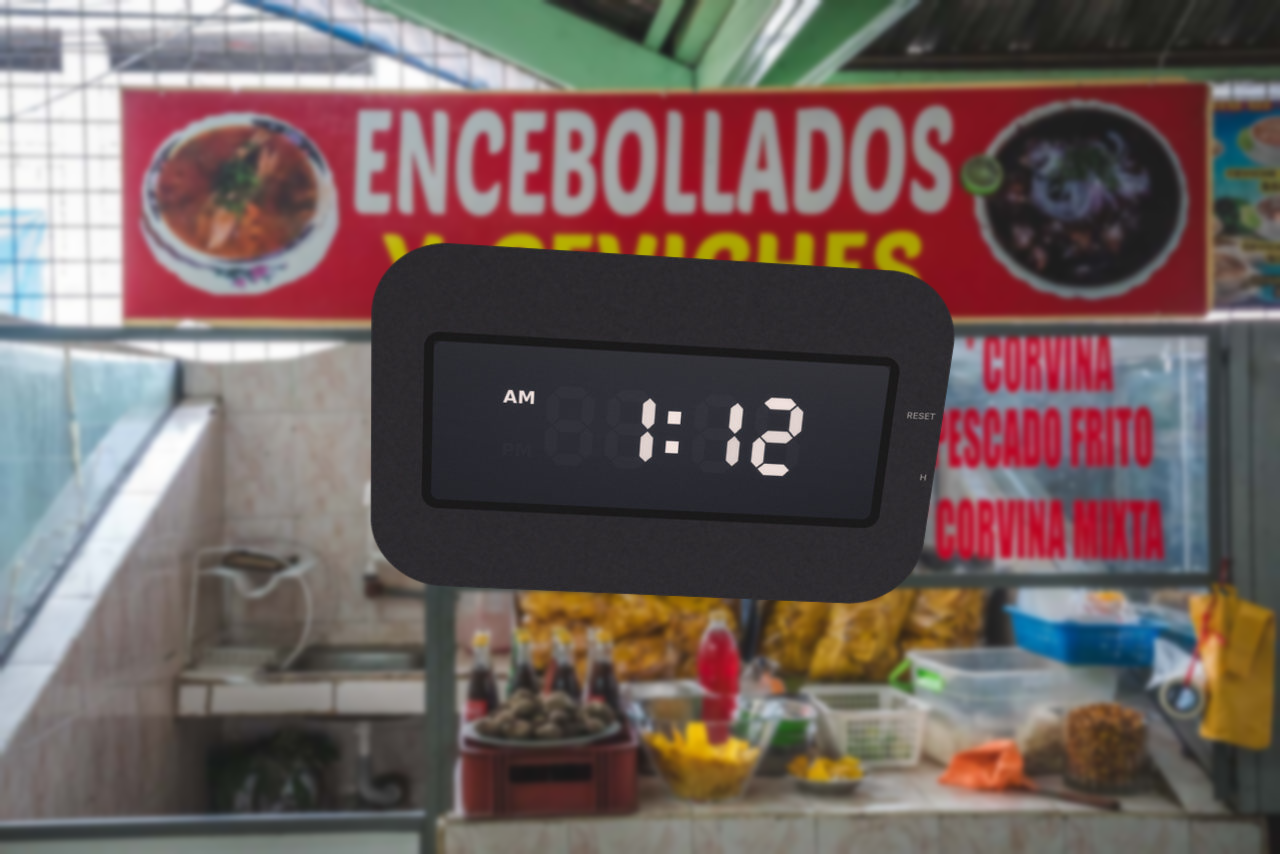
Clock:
1 h 12 min
